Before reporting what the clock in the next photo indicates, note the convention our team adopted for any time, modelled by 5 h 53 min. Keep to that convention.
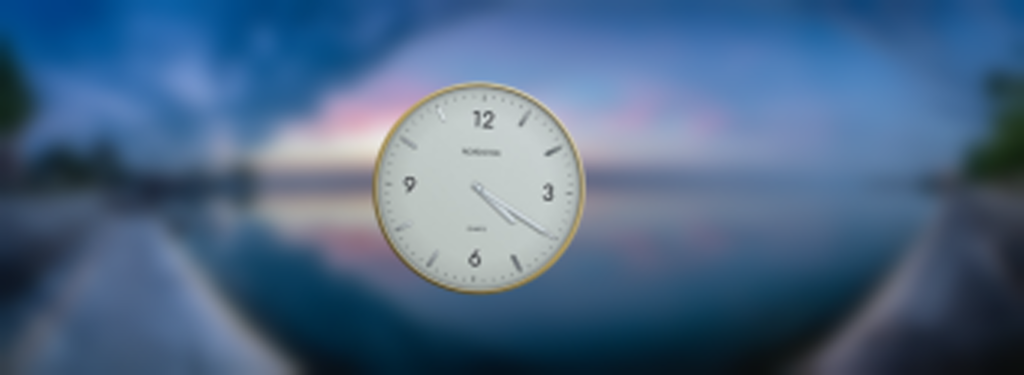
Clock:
4 h 20 min
